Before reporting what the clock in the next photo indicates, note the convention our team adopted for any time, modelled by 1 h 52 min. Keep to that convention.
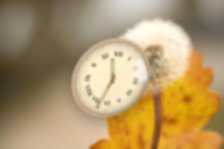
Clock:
11 h 33 min
